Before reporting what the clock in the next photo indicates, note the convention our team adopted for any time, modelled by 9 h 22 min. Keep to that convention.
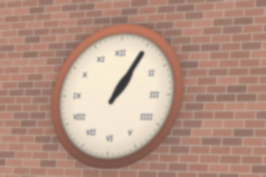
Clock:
1 h 05 min
